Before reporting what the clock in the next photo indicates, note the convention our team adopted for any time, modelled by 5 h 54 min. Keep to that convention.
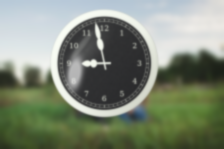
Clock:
8 h 58 min
